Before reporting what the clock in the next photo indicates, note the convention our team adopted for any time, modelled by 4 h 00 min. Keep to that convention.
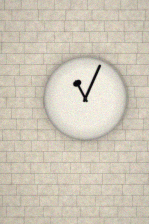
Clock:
11 h 04 min
